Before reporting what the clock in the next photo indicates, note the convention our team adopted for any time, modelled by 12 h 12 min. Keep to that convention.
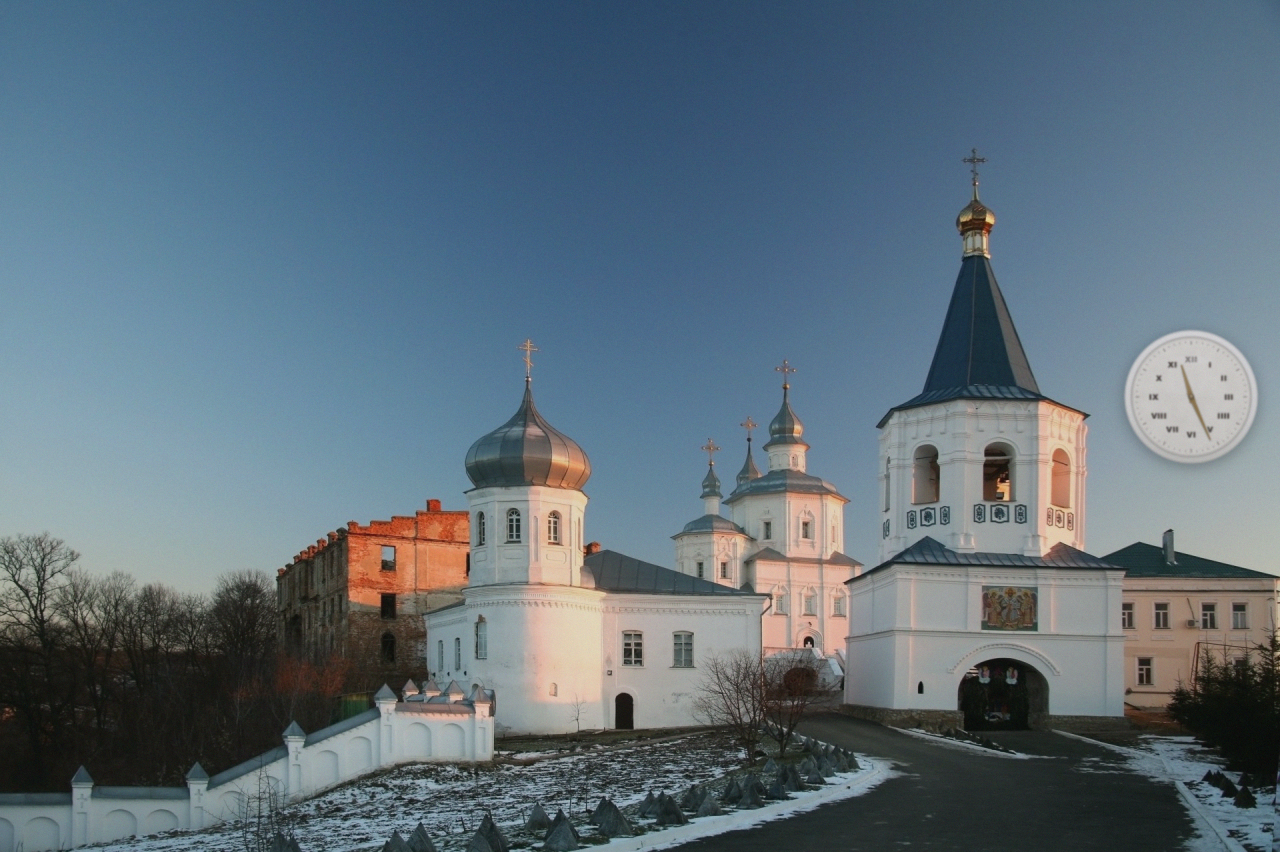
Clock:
11 h 26 min
